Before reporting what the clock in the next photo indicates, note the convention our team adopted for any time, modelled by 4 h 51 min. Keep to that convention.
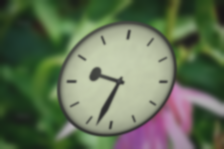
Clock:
9 h 33 min
